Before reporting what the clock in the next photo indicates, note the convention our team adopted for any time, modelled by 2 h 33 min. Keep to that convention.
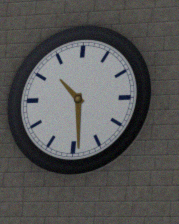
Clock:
10 h 29 min
